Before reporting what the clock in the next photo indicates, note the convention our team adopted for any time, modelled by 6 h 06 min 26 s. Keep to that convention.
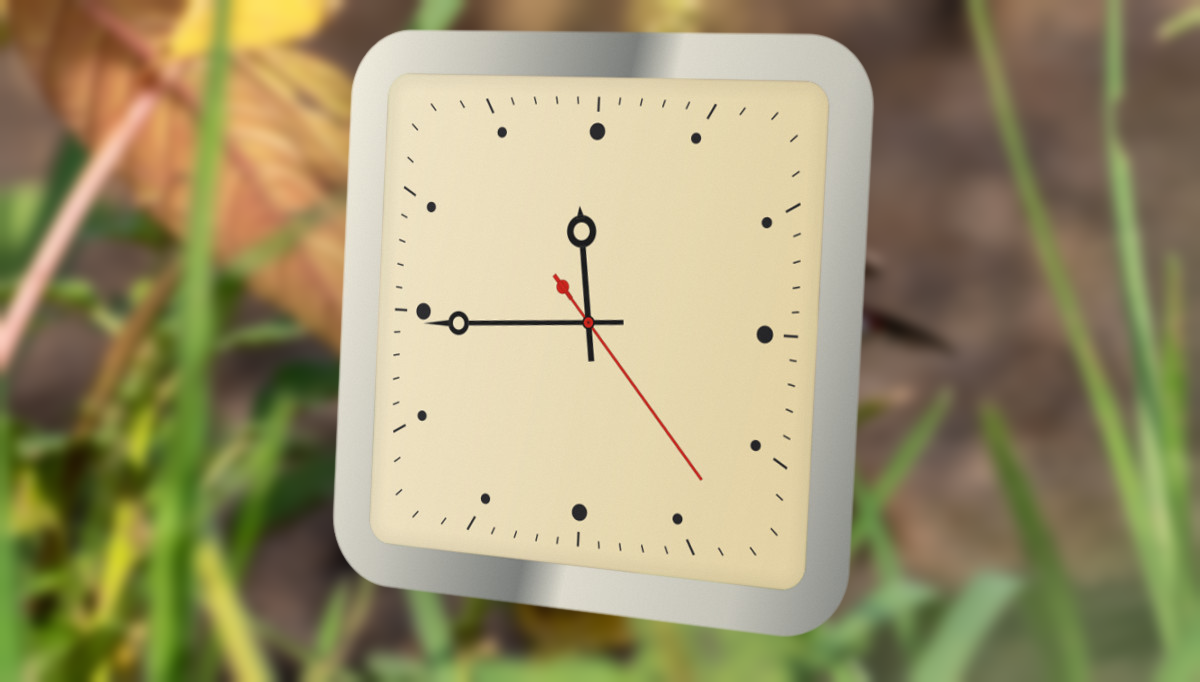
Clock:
11 h 44 min 23 s
